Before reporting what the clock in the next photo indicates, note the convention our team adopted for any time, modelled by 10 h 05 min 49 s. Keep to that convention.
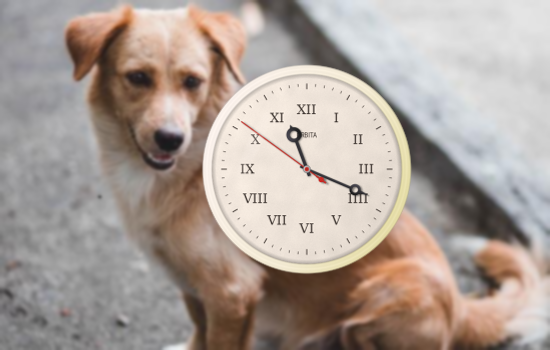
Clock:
11 h 18 min 51 s
